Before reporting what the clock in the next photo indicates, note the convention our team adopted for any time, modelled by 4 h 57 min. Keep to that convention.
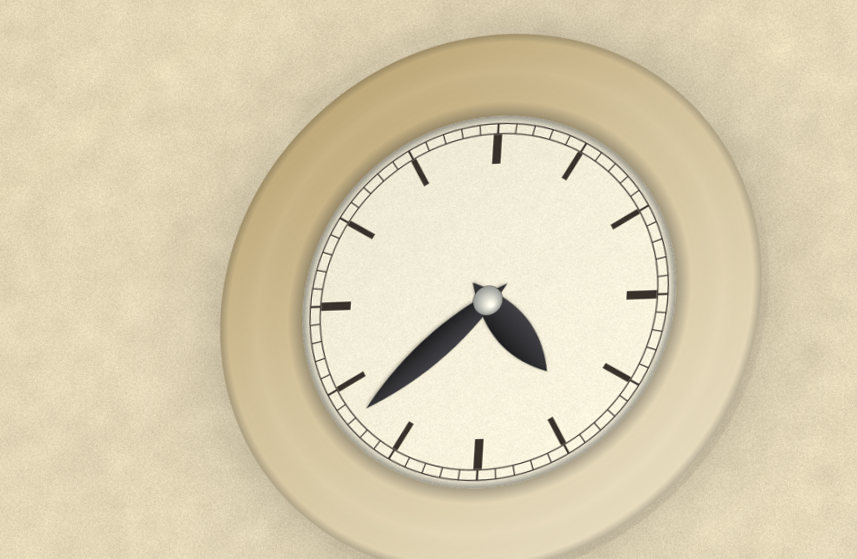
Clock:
4 h 38 min
